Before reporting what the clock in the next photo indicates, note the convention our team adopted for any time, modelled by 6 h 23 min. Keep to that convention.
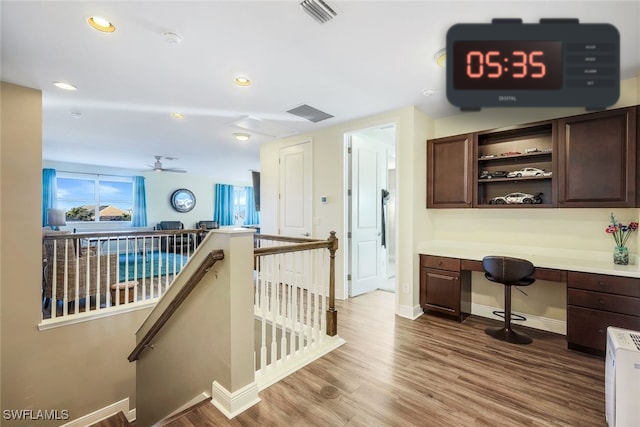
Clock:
5 h 35 min
